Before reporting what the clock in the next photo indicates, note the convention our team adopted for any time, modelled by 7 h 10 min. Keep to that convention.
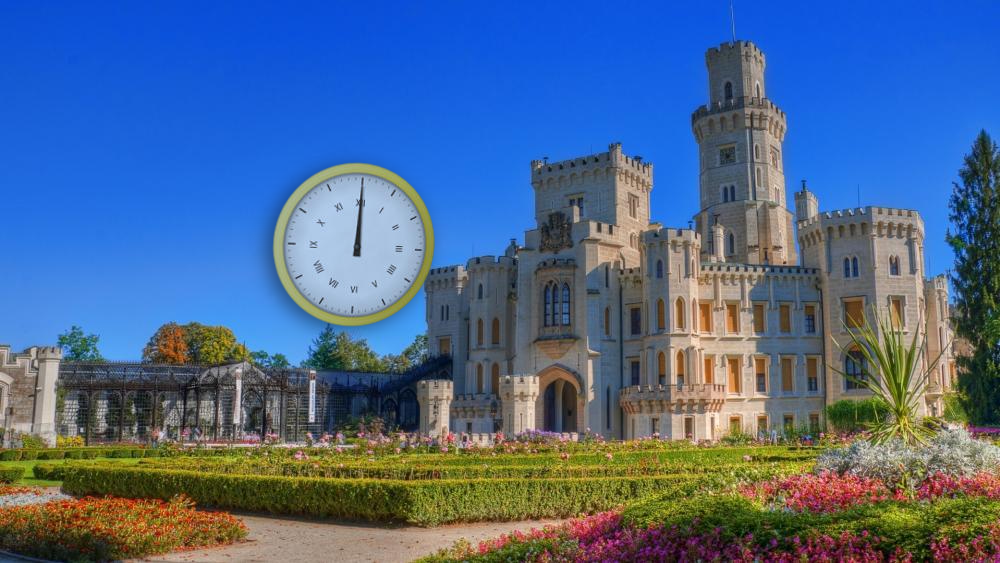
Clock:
12 h 00 min
